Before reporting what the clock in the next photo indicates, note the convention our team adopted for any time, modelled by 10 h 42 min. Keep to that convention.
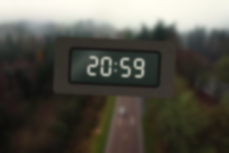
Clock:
20 h 59 min
